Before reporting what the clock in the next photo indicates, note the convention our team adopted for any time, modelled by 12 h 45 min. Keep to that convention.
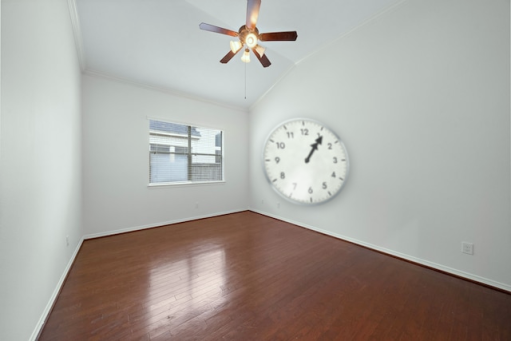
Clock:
1 h 06 min
